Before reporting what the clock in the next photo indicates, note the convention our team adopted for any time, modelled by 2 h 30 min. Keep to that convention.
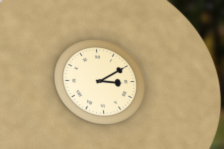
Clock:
3 h 10 min
